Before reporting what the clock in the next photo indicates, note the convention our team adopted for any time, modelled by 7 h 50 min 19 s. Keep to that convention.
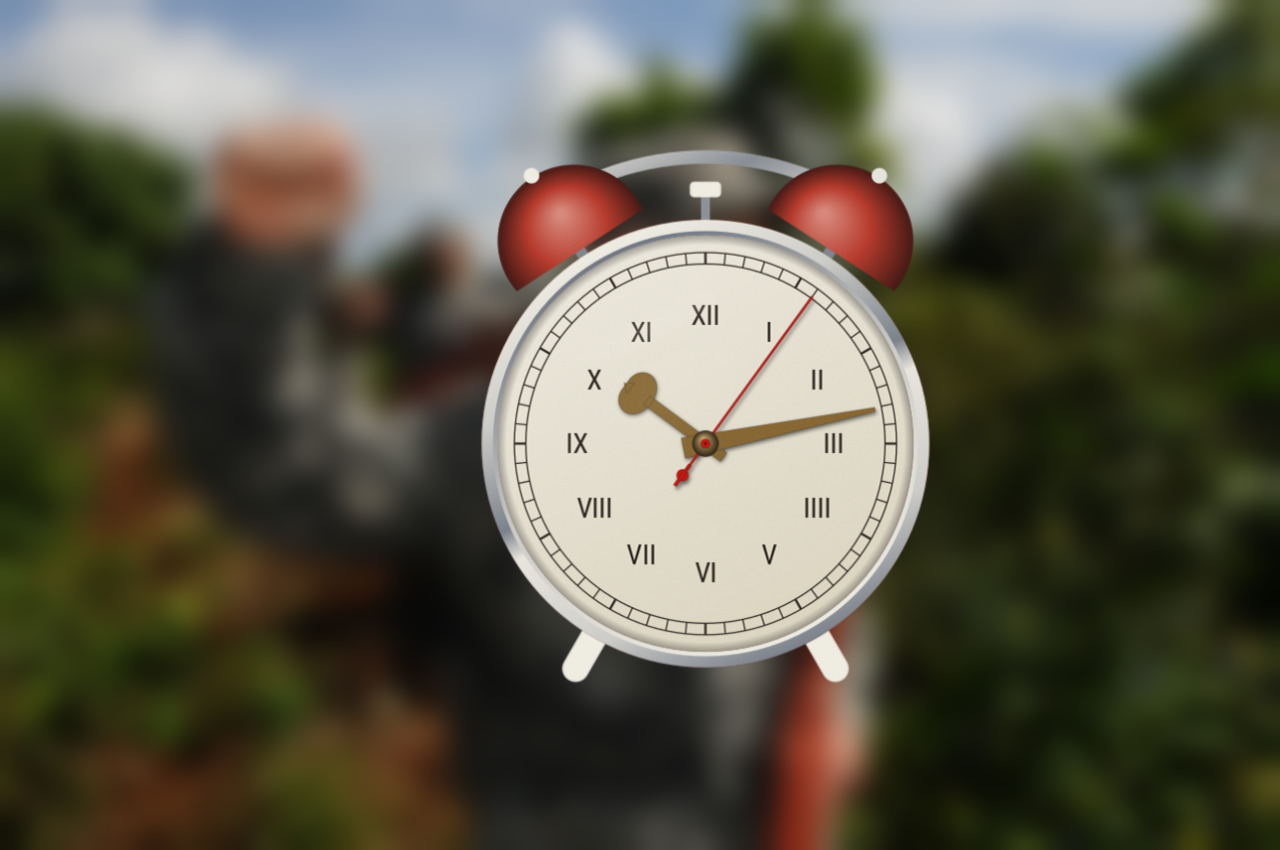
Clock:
10 h 13 min 06 s
